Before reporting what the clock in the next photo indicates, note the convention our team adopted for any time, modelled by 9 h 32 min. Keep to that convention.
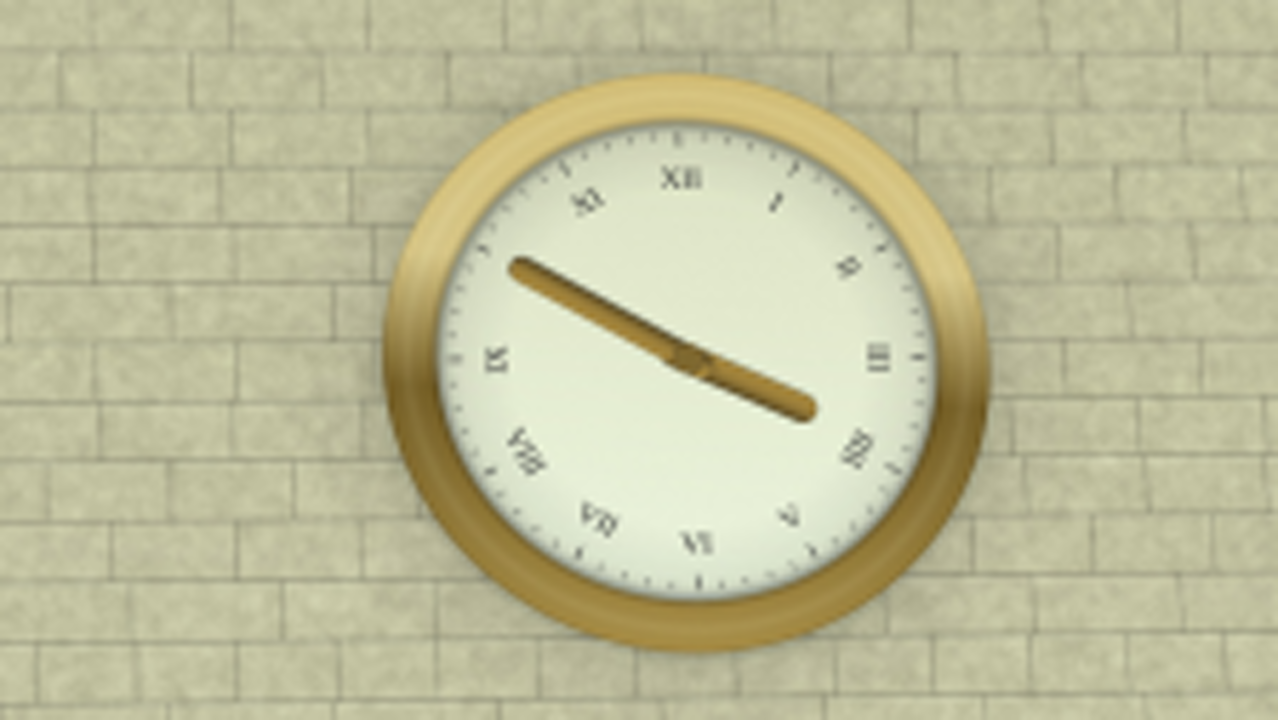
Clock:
3 h 50 min
